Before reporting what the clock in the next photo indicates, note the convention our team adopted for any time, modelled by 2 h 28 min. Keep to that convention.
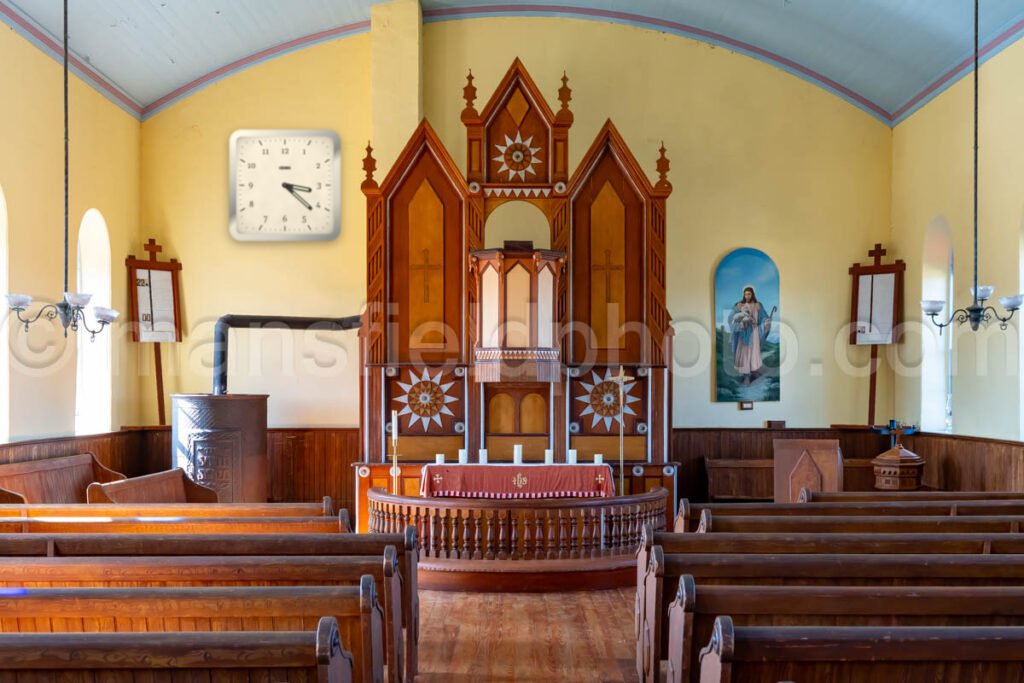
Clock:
3 h 22 min
